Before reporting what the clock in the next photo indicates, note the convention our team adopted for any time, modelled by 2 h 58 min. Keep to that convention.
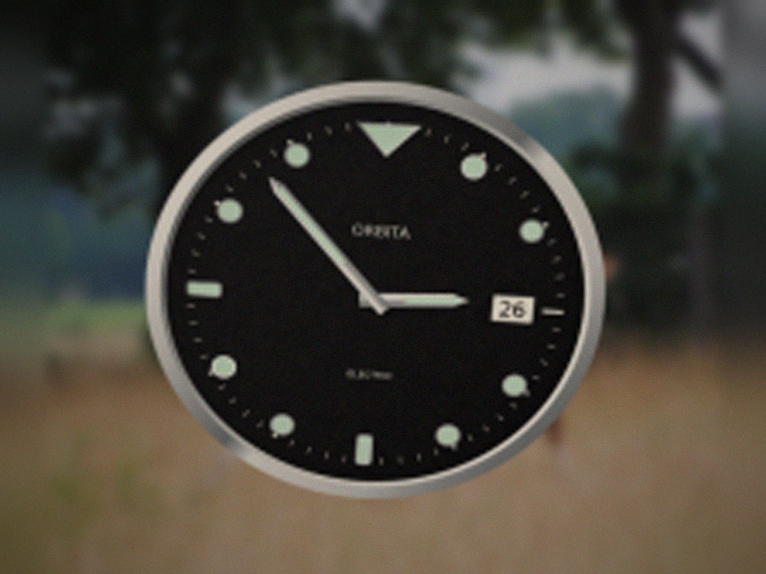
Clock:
2 h 53 min
